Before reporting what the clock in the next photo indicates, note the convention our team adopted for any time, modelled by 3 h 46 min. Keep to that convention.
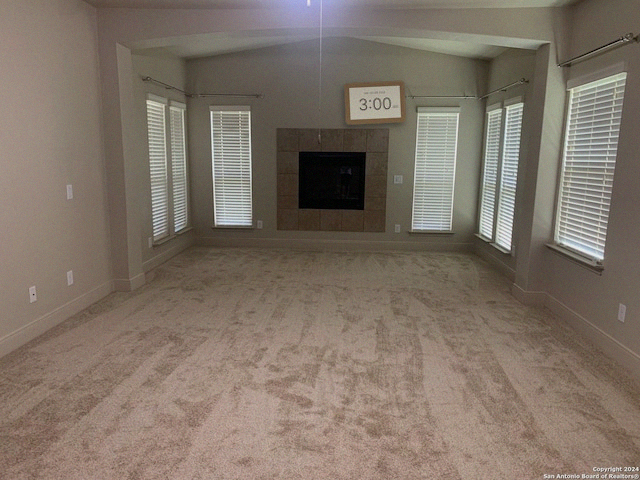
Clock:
3 h 00 min
